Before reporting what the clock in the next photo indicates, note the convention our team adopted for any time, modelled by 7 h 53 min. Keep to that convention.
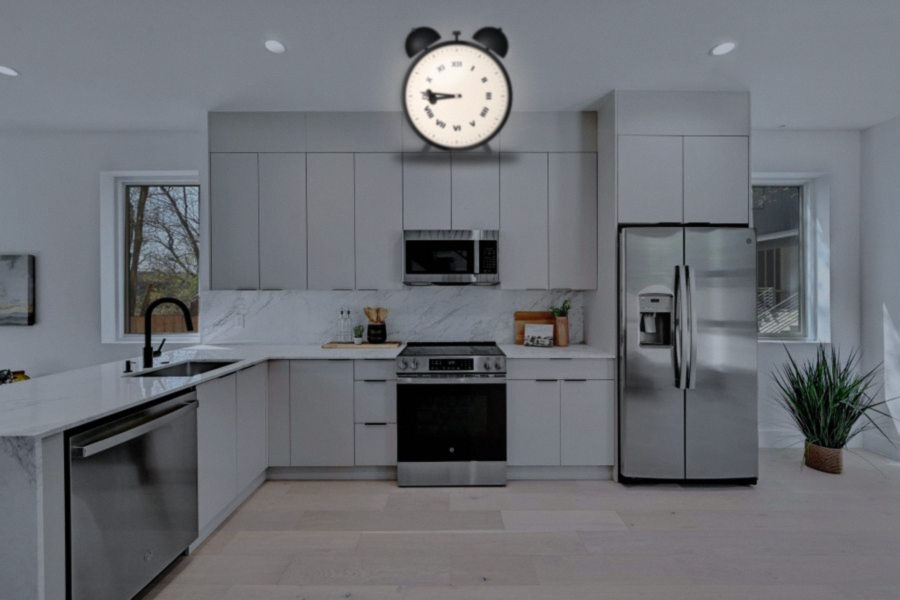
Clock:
8 h 46 min
